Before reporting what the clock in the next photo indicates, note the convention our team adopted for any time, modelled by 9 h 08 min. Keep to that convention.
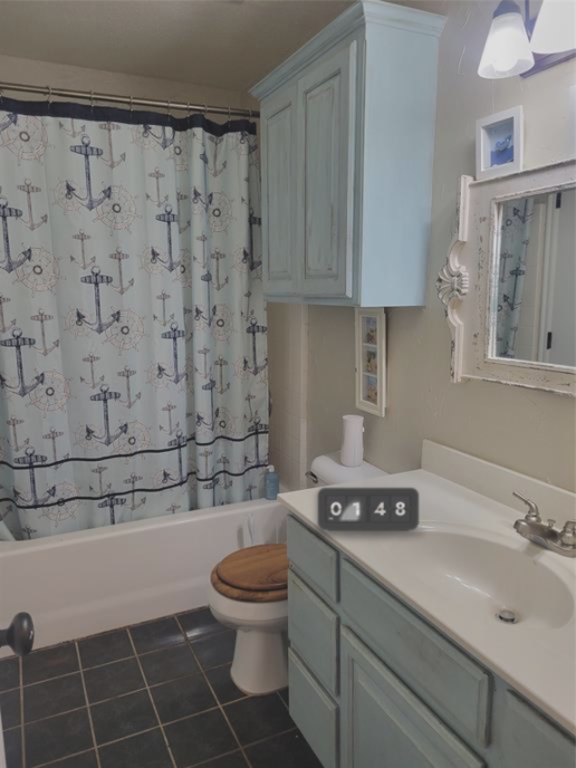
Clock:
1 h 48 min
